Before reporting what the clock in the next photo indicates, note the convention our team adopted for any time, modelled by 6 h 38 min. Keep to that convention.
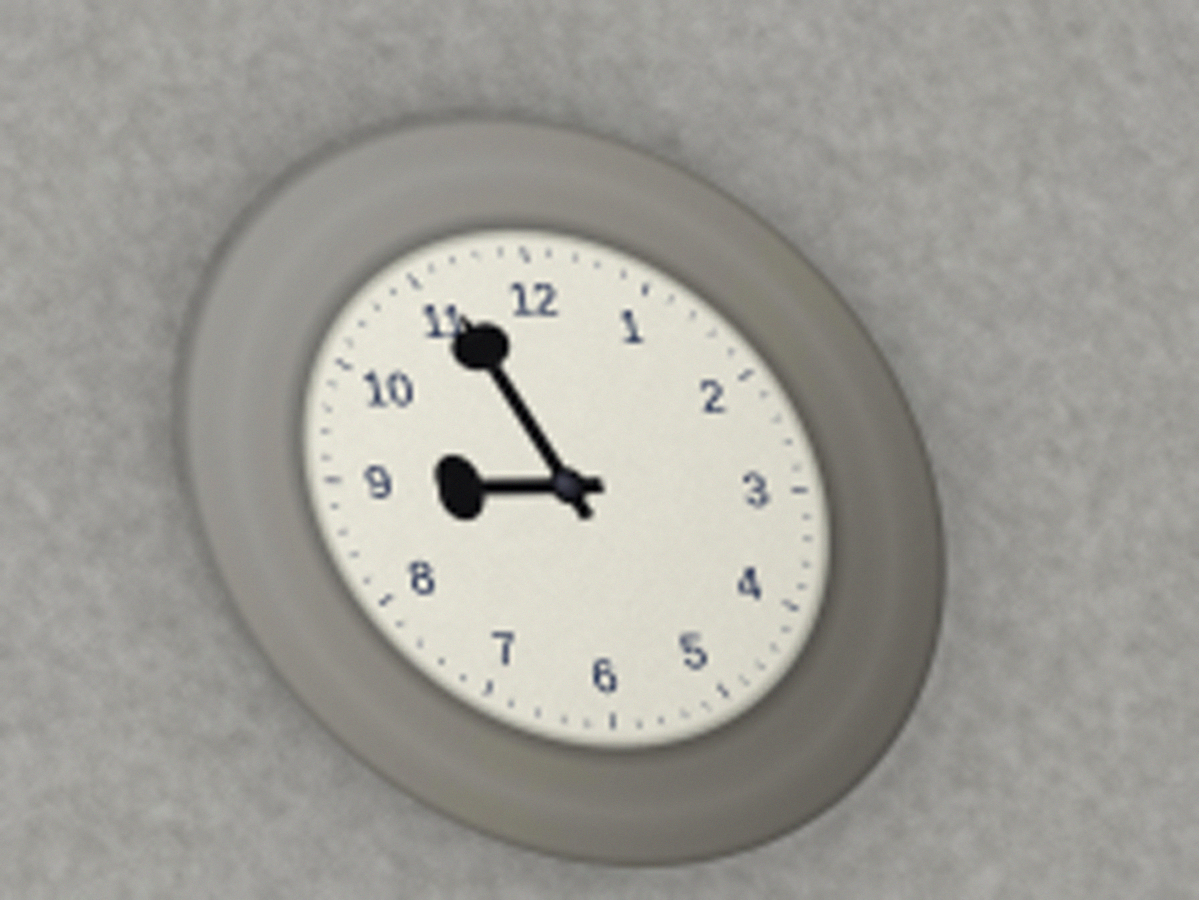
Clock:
8 h 56 min
